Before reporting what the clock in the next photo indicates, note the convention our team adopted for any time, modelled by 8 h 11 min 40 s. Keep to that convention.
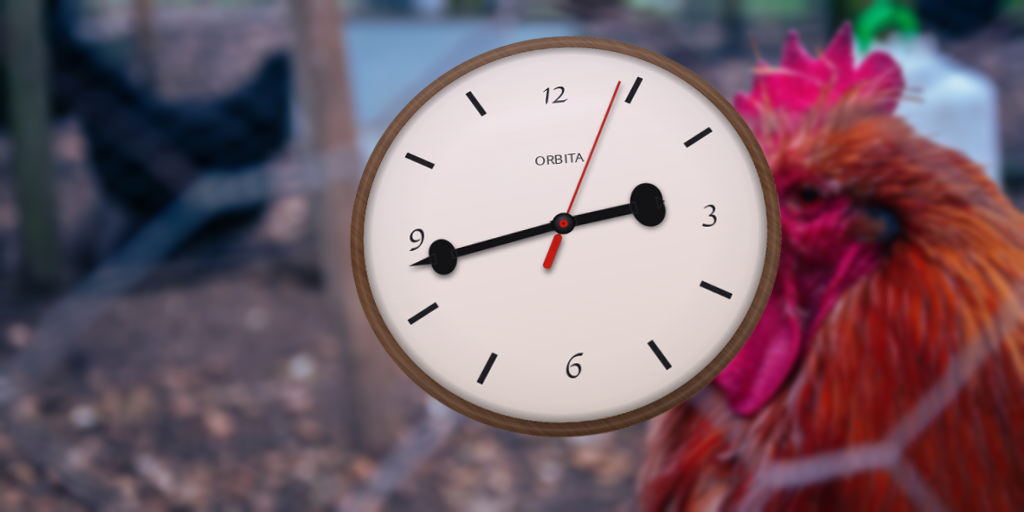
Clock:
2 h 43 min 04 s
